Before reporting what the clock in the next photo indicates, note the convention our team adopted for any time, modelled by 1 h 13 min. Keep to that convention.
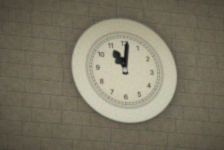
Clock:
11 h 01 min
